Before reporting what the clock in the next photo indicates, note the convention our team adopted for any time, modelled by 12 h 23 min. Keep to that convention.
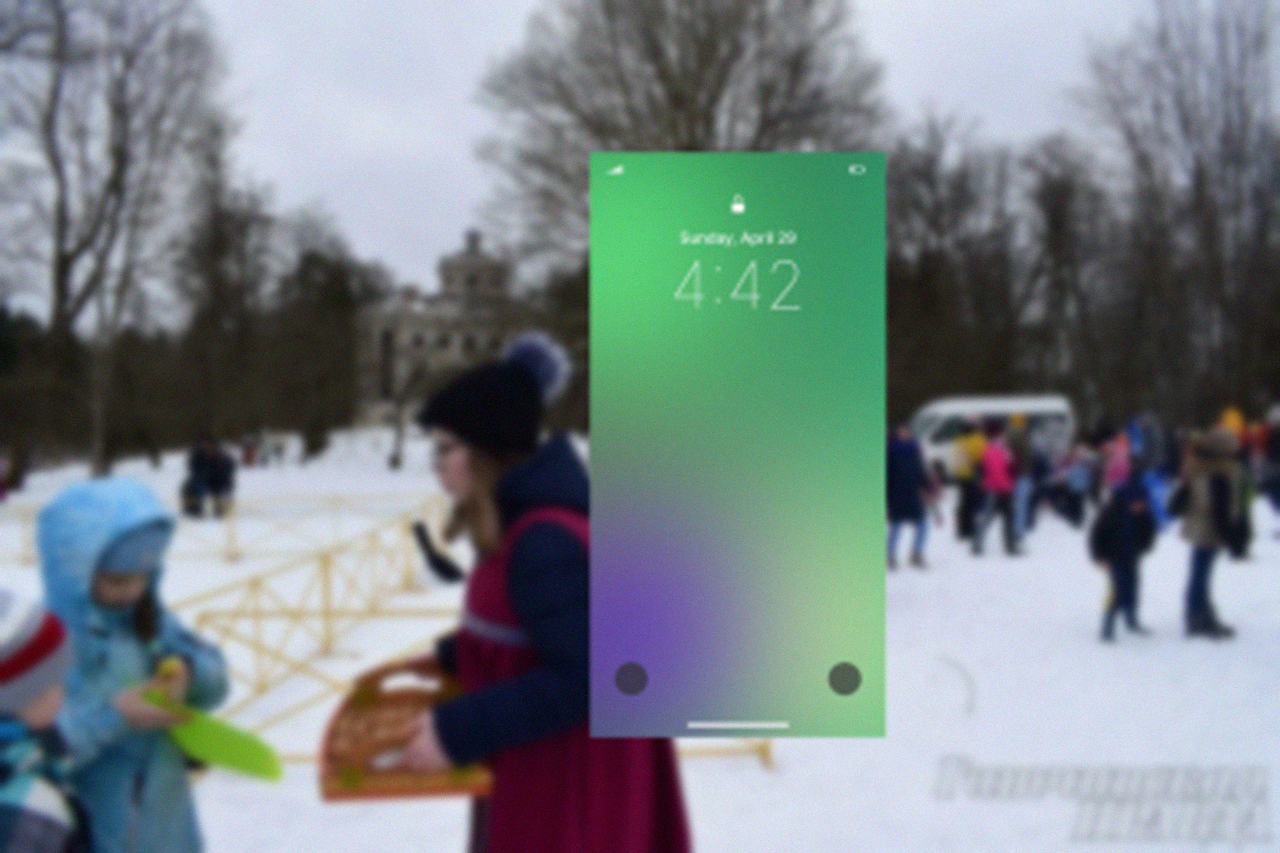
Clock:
4 h 42 min
